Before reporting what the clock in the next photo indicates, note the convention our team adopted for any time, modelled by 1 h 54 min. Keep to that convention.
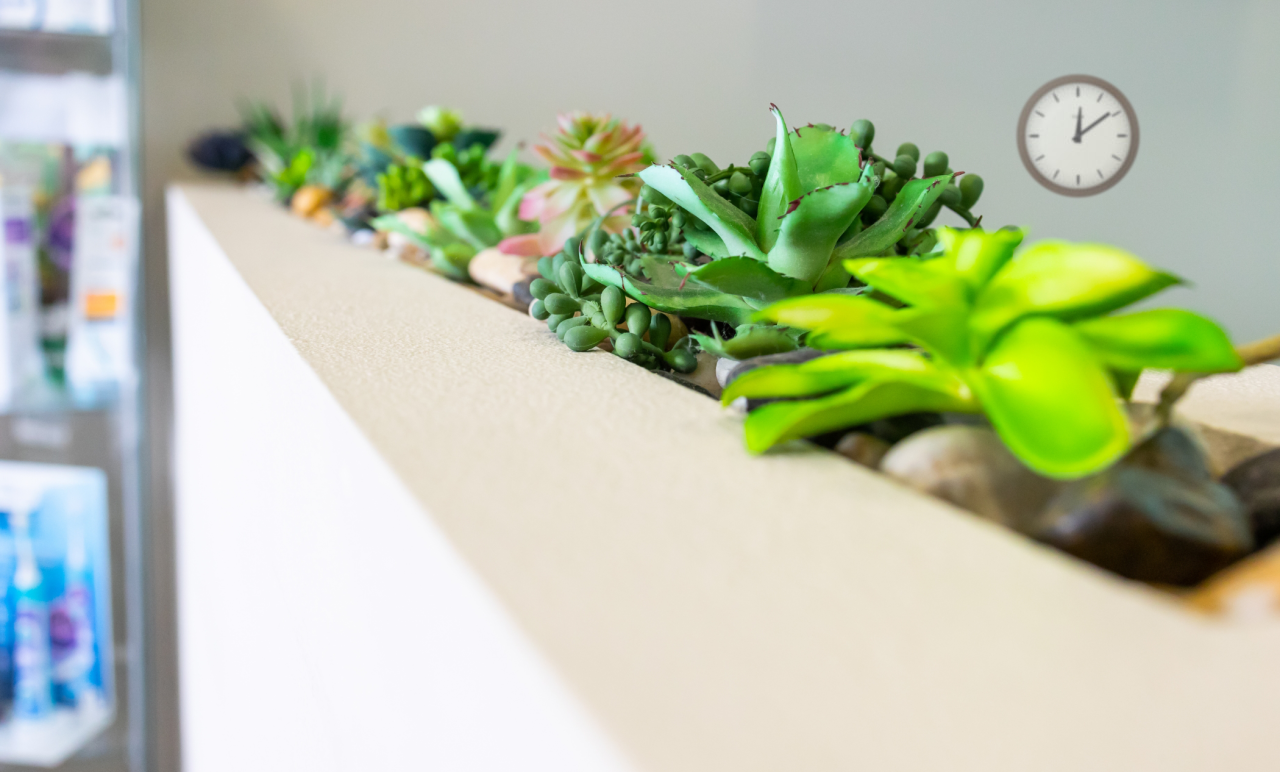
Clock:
12 h 09 min
